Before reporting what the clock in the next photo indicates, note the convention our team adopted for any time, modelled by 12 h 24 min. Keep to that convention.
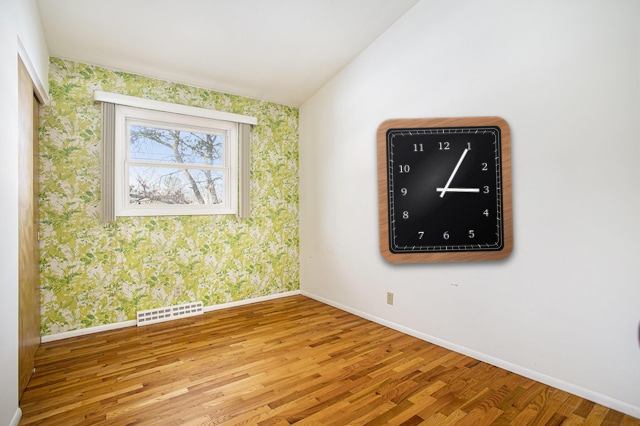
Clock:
3 h 05 min
